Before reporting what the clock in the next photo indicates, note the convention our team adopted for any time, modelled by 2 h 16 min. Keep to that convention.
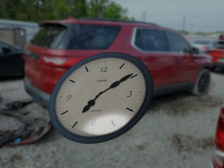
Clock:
7 h 09 min
